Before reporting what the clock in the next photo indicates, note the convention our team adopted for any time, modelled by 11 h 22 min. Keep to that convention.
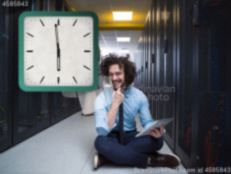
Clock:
5 h 59 min
